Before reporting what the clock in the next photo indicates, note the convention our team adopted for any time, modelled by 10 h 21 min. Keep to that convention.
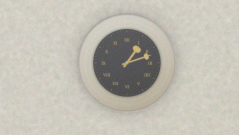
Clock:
1 h 12 min
